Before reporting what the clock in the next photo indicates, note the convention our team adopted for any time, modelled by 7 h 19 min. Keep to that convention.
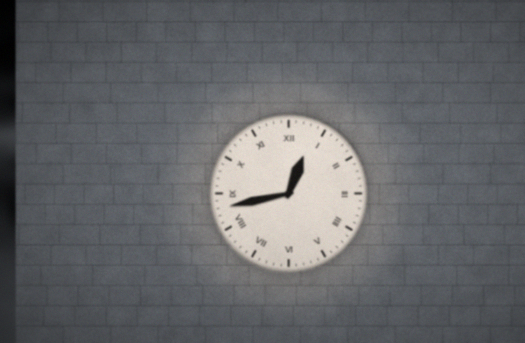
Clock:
12 h 43 min
